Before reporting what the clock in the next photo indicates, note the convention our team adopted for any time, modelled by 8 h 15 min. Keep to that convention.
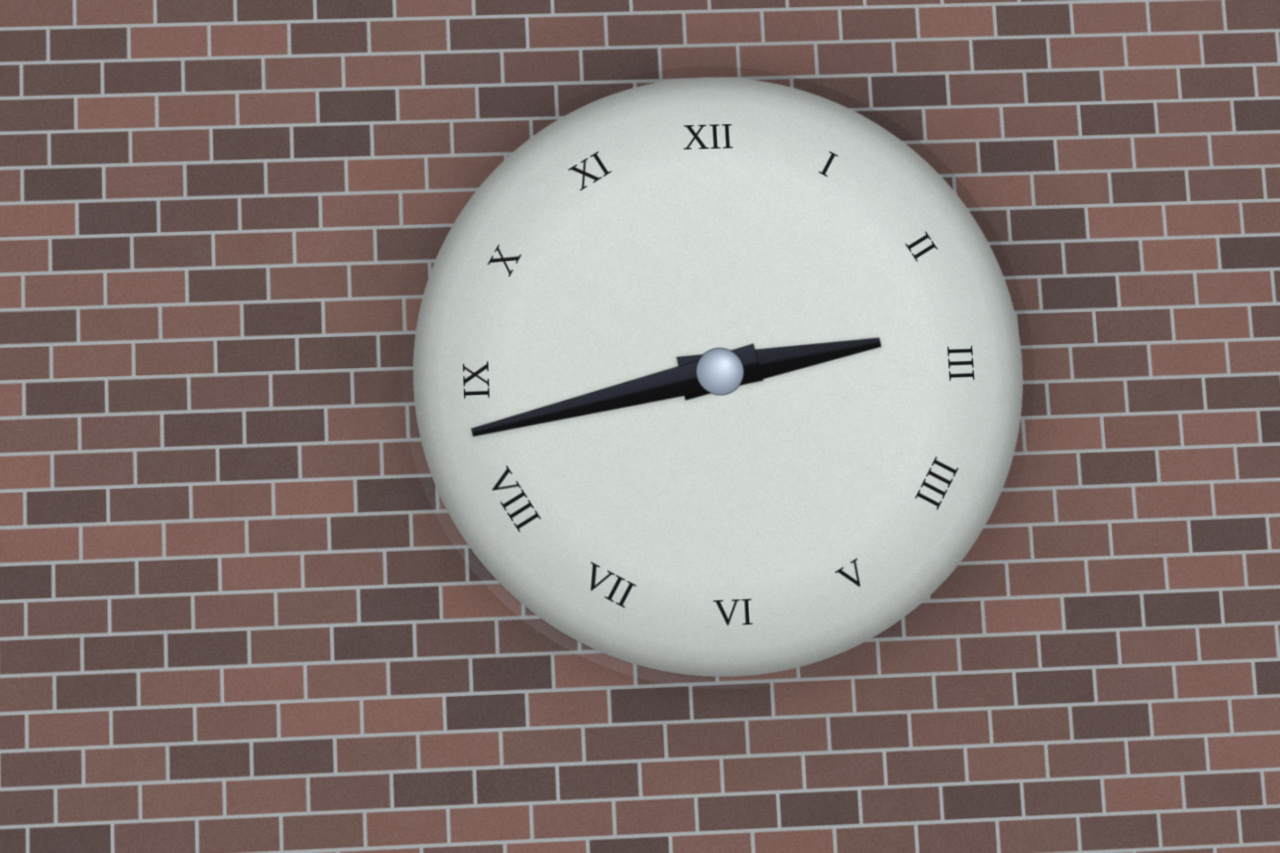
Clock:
2 h 43 min
